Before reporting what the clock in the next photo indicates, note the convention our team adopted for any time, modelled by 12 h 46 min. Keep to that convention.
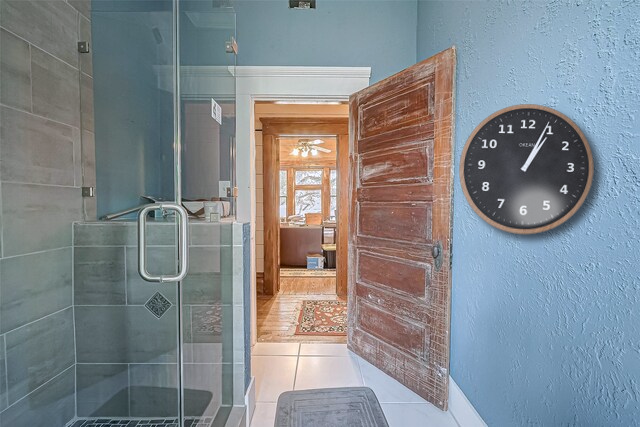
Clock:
1 h 04 min
